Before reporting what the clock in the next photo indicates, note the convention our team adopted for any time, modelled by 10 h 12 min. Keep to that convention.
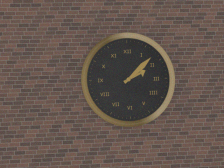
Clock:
2 h 08 min
